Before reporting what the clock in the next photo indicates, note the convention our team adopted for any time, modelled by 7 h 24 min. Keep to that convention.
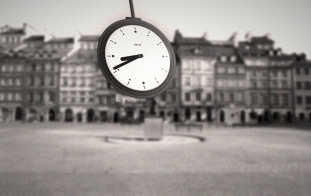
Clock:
8 h 41 min
